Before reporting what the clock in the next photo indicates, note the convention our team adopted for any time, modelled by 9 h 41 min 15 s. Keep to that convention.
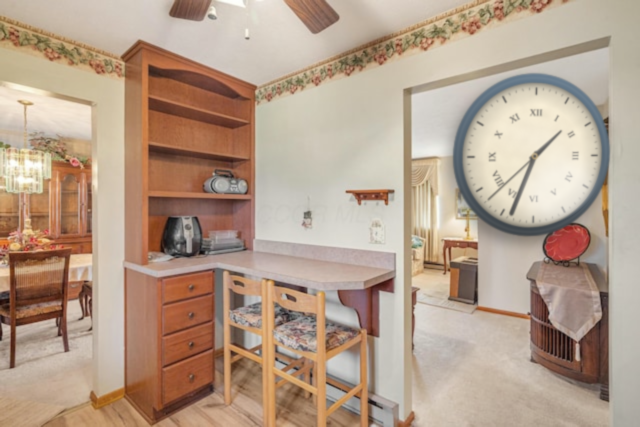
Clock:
1 h 33 min 38 s
